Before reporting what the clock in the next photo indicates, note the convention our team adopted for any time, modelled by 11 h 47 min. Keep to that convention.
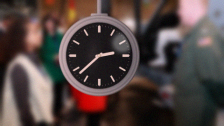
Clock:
2 h 38 min
